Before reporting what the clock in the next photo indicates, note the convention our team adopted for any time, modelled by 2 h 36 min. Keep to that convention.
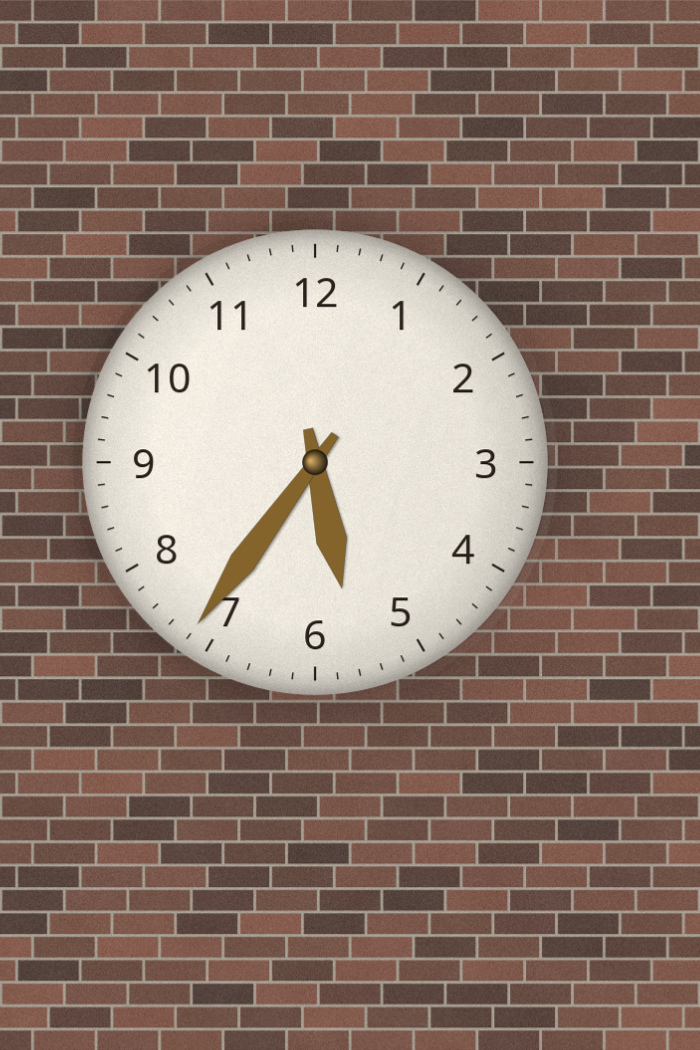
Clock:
5 h 36 min
